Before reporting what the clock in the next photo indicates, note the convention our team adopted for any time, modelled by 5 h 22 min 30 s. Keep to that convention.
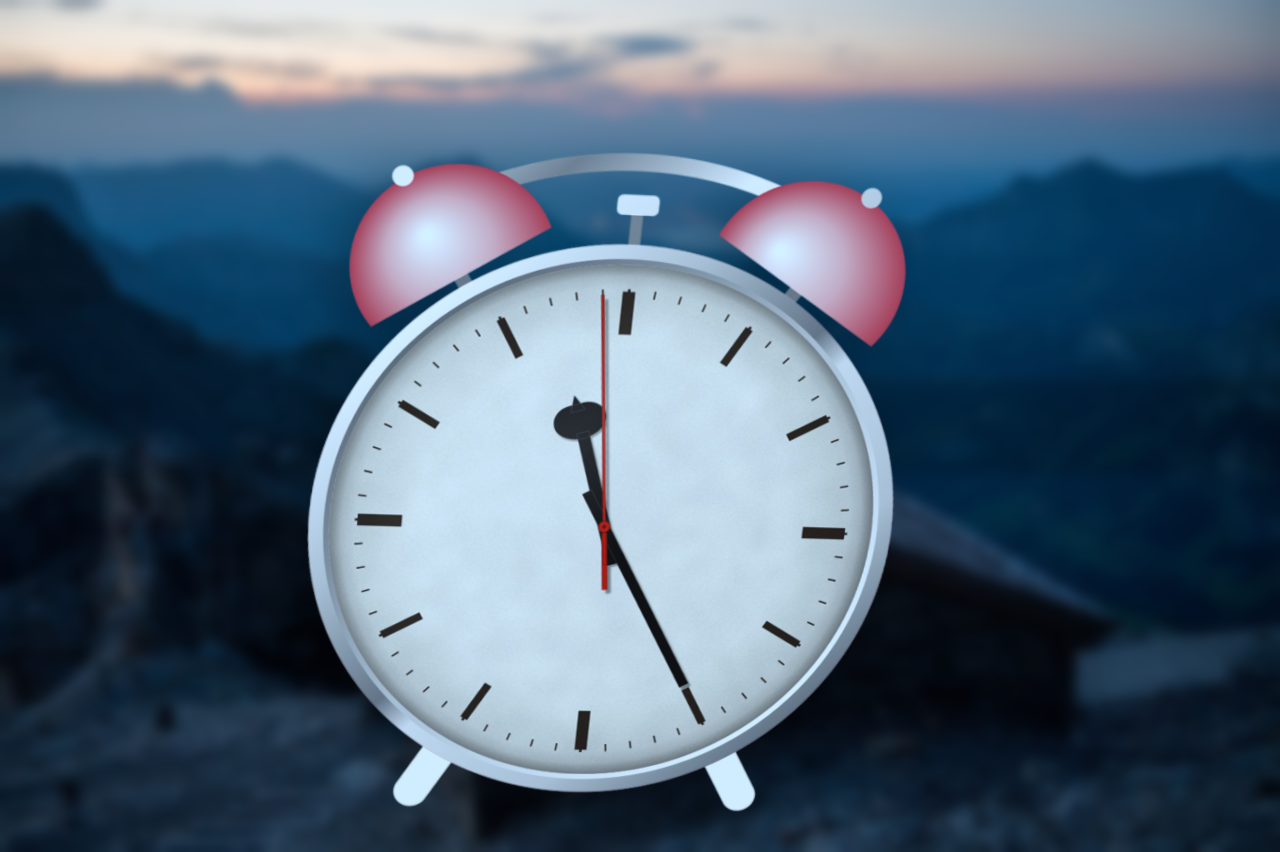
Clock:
11 h 24 min 59 s
